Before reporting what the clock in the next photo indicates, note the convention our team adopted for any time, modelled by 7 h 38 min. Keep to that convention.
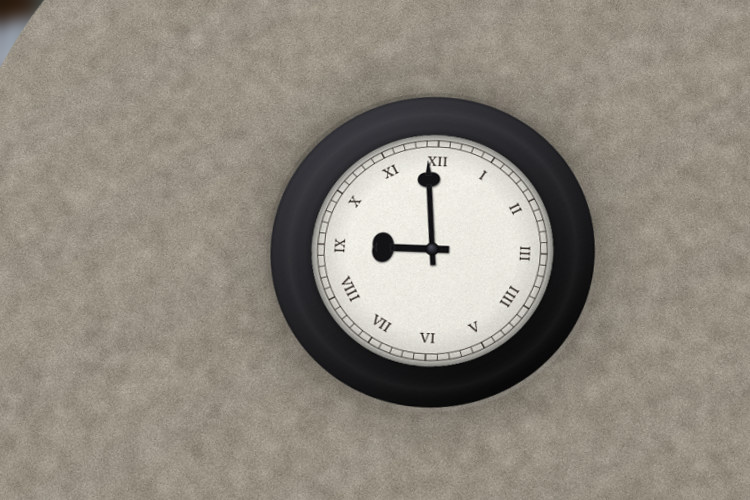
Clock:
8 h 59 min
